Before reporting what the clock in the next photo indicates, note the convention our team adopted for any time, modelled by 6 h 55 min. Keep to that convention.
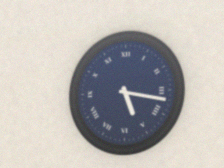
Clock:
5 h 17 min
